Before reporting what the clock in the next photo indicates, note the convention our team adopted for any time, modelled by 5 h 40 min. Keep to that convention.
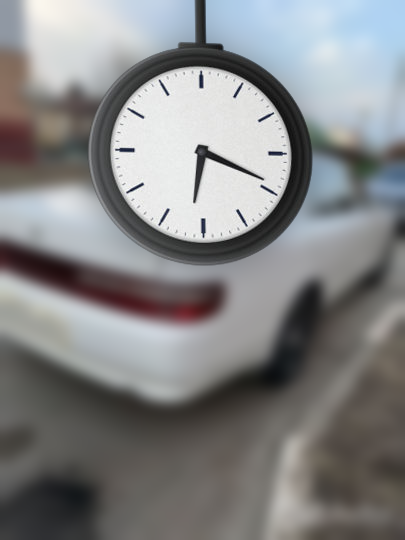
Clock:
6 h 19 min
